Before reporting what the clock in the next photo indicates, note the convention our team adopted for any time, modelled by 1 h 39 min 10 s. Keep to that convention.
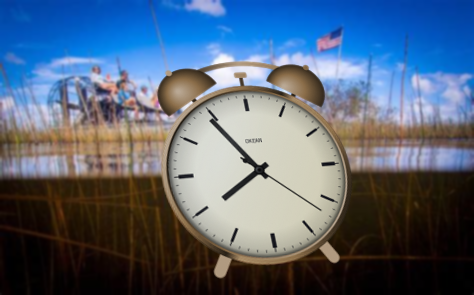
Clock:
7 h 54 min 22 s
